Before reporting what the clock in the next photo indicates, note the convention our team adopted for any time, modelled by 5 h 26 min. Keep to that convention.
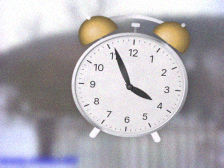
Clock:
3 h 56 min
